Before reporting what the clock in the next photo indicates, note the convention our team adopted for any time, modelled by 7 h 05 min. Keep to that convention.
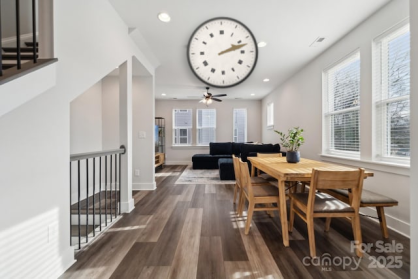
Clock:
2 h 12 min
